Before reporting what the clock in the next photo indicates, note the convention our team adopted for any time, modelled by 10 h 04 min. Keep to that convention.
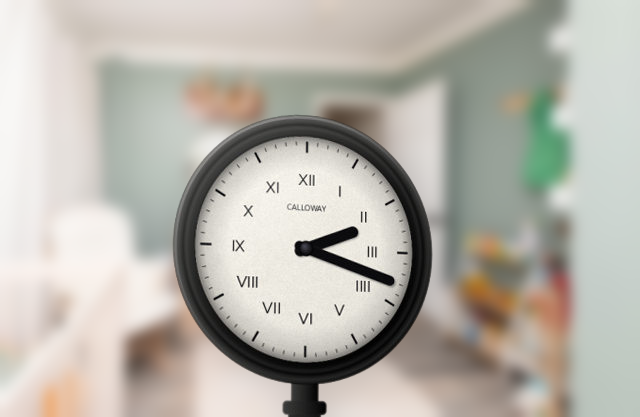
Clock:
2 h 18 min
